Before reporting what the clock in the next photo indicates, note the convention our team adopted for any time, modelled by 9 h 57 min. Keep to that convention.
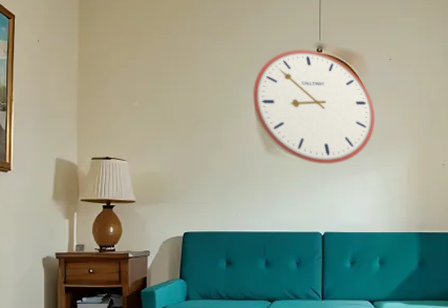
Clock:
8 h 53 min
